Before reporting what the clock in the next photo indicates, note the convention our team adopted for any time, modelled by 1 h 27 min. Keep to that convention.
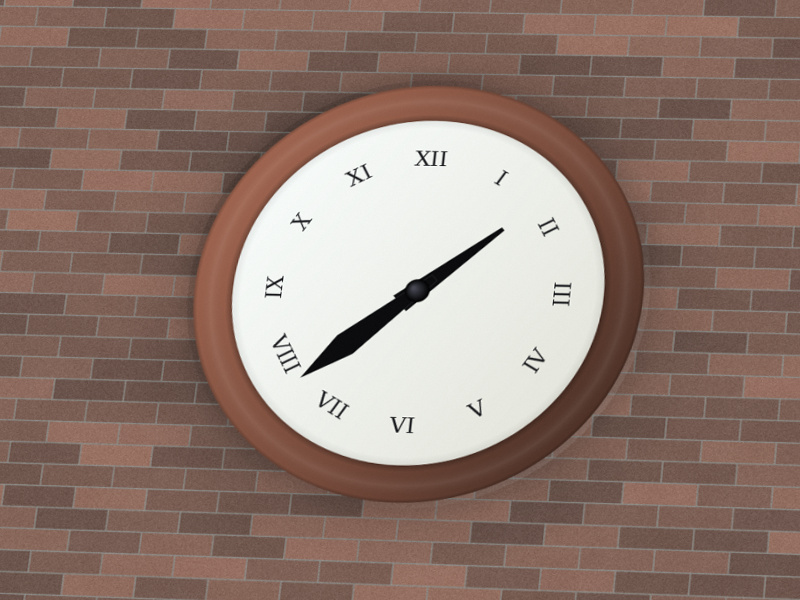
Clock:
1 h 38 min
